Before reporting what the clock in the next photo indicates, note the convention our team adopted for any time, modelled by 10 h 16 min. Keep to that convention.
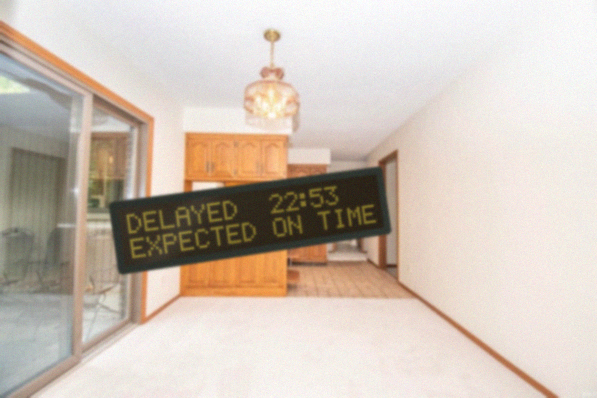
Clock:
22 h 53 min
